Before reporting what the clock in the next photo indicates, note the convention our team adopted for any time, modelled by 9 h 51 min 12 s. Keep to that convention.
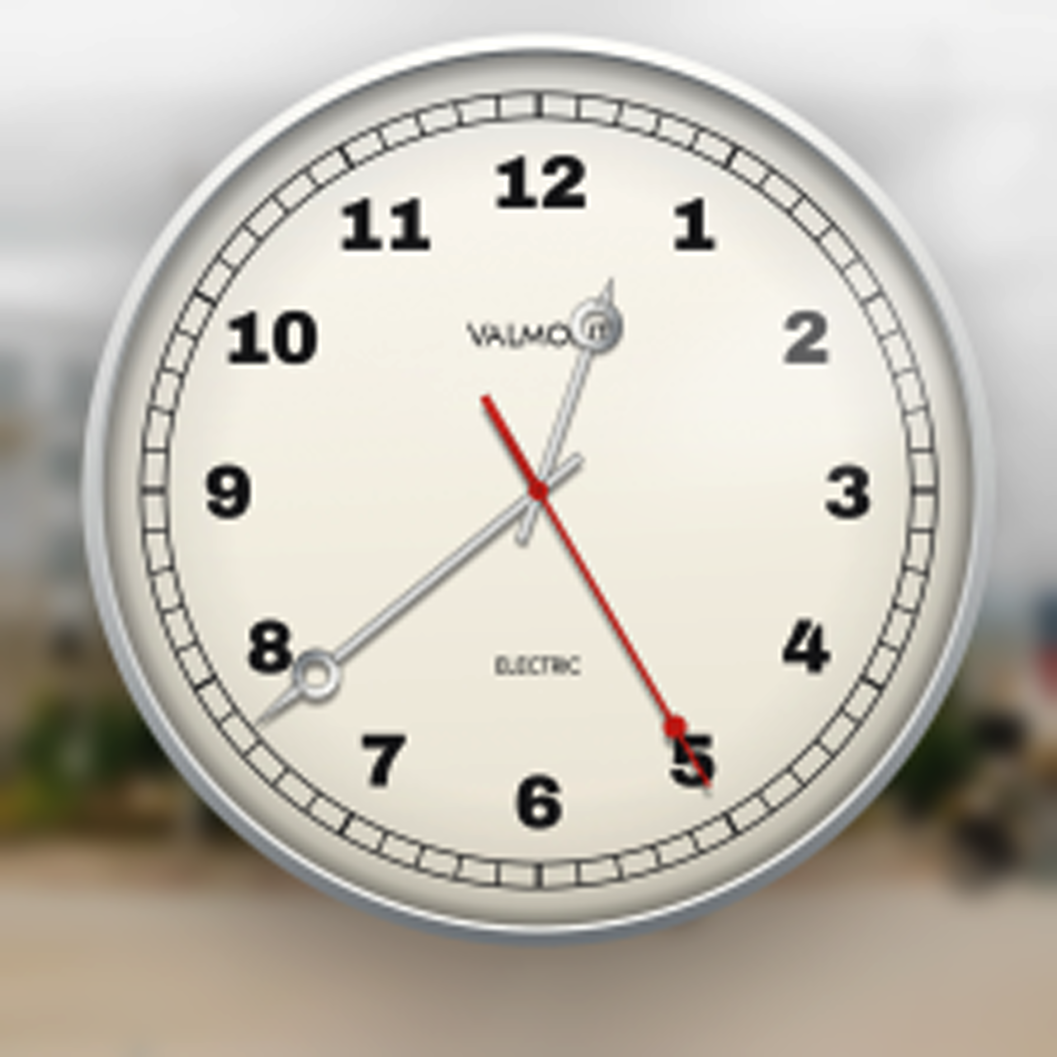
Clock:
12 h 38 min 25 s
